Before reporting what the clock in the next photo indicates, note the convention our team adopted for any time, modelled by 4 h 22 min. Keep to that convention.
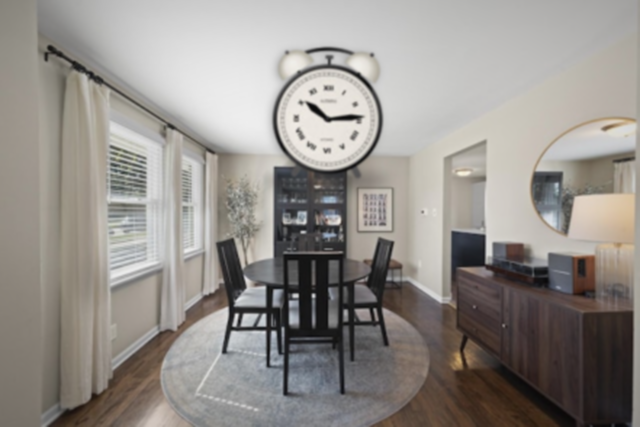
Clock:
10 h 14 min
